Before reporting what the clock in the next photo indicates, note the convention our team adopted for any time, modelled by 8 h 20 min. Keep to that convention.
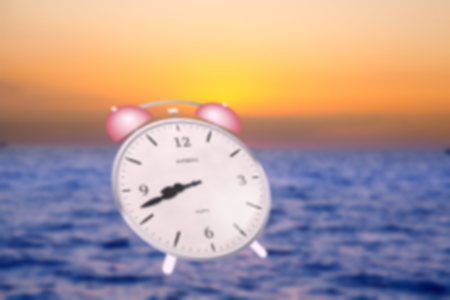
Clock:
8 h 42 min
